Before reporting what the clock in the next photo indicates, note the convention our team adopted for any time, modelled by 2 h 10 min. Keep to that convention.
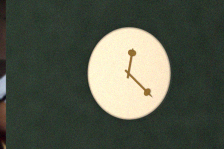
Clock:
12 h 22 min
